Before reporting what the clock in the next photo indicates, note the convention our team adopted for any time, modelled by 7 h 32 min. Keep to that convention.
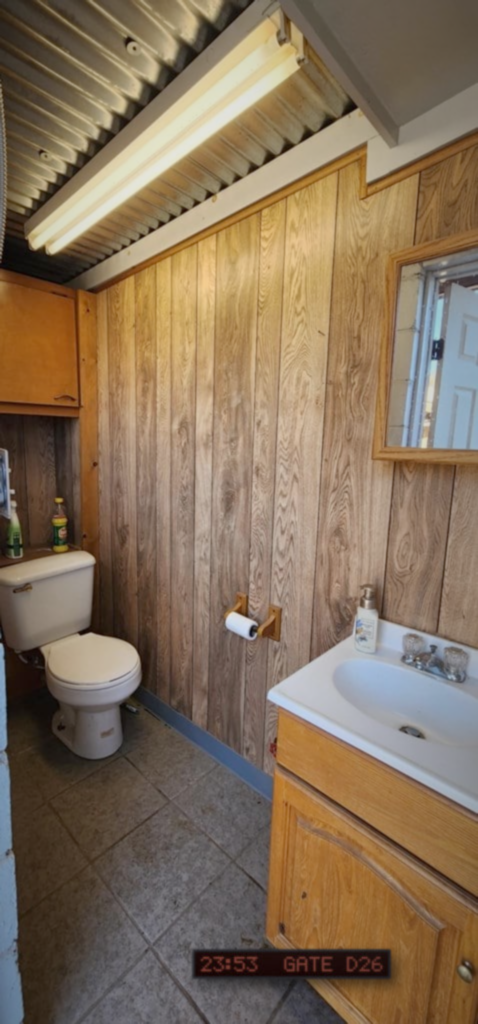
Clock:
23 h 53 min
